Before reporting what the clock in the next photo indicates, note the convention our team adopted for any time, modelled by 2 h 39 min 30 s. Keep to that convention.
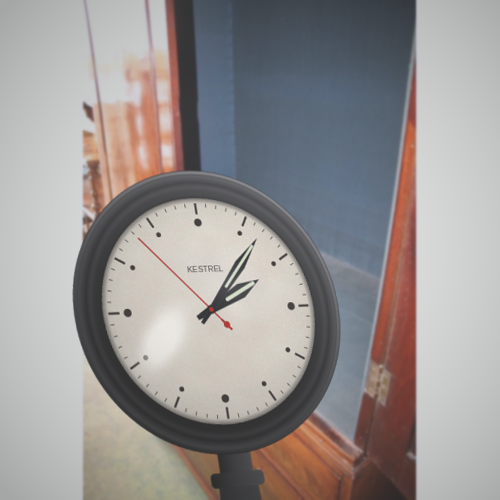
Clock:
2 h 06 min 53 s
